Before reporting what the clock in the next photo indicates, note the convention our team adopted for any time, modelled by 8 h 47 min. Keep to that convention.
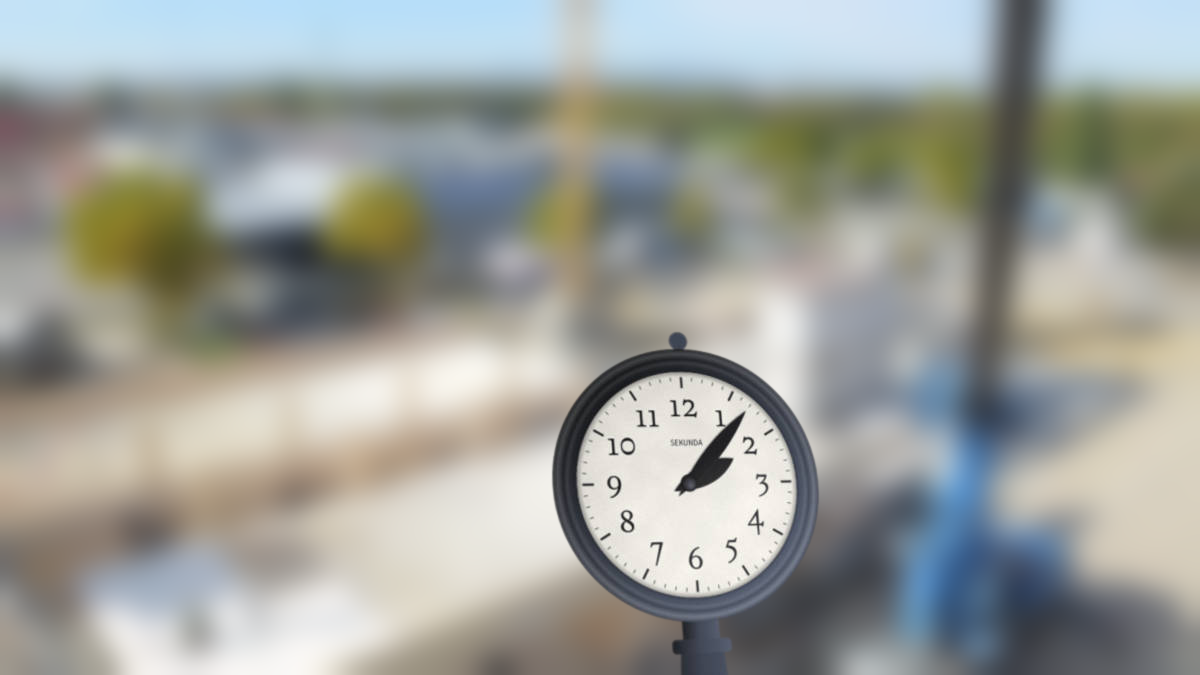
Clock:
2 h 07 min
